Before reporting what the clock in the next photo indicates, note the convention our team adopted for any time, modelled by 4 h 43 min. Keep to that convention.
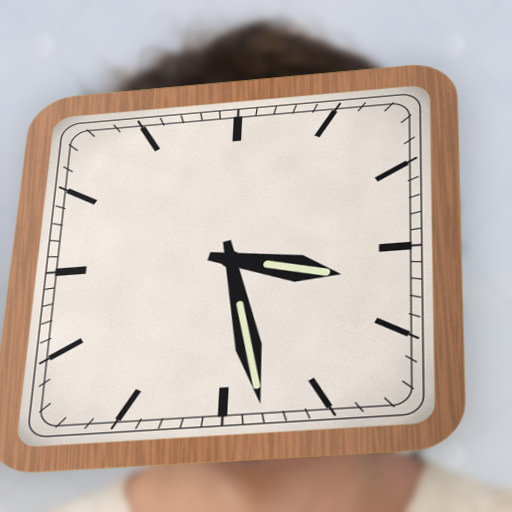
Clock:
3 h 28 min
